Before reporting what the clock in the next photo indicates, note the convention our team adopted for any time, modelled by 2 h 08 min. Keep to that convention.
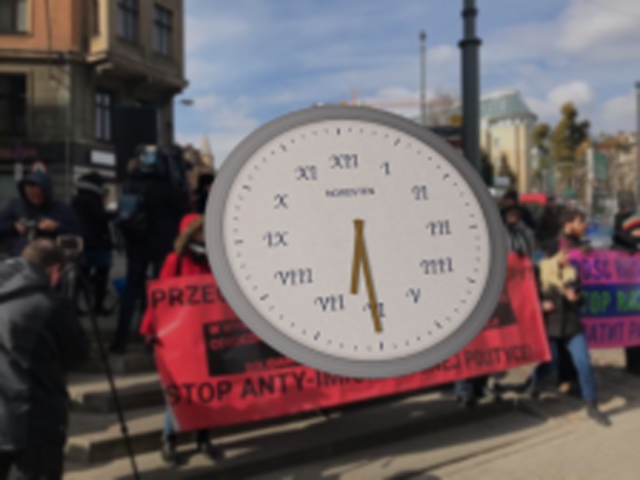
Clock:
6 h 30 min
